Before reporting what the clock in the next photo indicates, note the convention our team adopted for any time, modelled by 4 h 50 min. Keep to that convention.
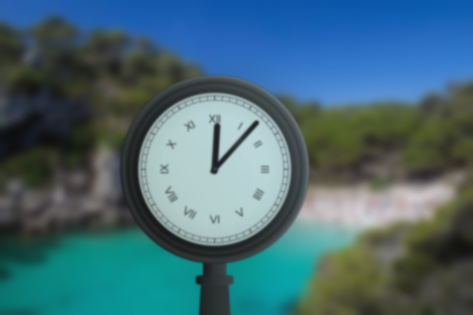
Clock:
12 h 07 min
